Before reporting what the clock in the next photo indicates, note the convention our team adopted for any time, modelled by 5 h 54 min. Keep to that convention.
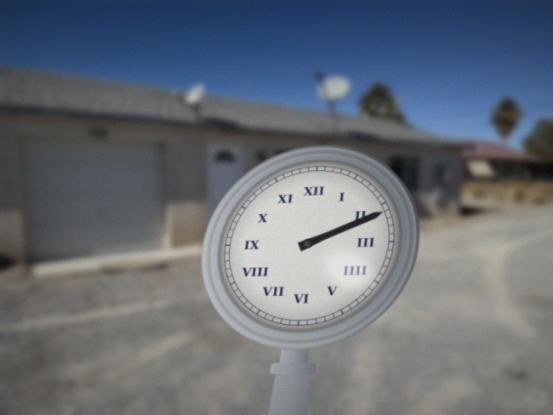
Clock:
2 h 11 min
